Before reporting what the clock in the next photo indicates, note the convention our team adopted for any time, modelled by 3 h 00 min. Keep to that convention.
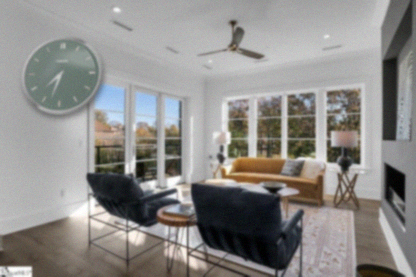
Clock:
7 h 33 min
